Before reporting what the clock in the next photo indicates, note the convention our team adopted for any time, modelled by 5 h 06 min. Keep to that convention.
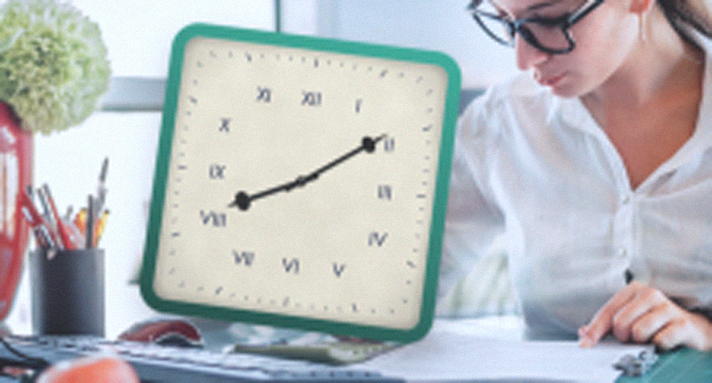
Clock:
8 h 09 min
